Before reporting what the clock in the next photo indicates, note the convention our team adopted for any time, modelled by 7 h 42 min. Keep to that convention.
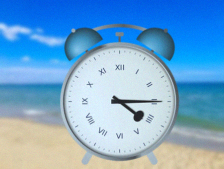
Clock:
4 h 15 min
